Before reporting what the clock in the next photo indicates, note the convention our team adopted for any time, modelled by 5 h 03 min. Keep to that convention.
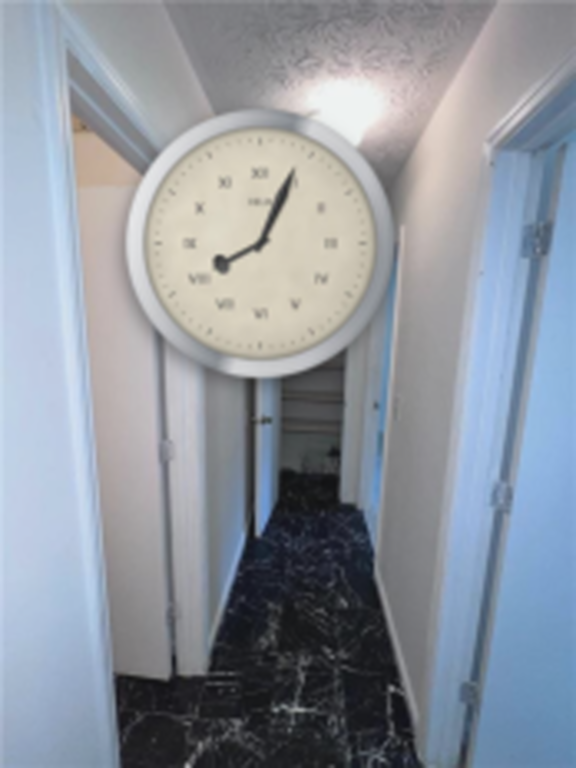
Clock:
8 h 04 min
